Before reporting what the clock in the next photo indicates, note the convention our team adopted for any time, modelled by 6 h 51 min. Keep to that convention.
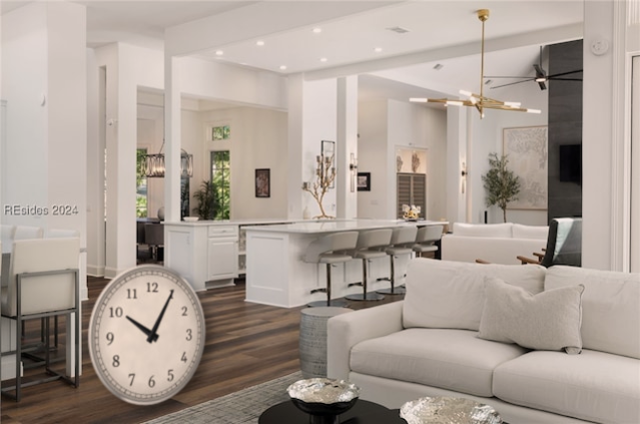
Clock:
10 h 05 min
